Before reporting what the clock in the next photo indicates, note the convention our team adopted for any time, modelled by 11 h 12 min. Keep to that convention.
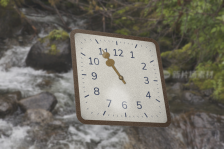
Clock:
10 h 55 min
